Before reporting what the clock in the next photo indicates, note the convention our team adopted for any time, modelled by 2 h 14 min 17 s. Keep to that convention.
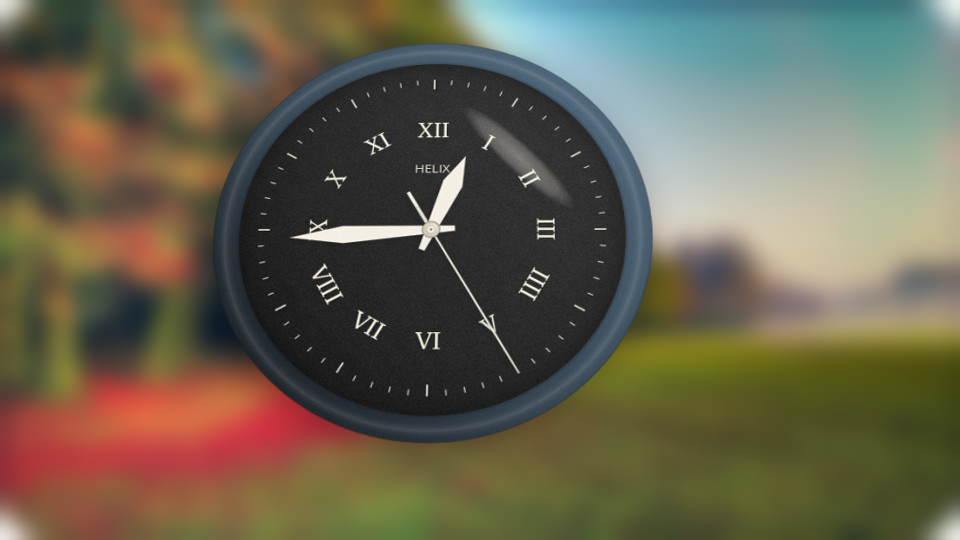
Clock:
12 h 44 min 25 s
